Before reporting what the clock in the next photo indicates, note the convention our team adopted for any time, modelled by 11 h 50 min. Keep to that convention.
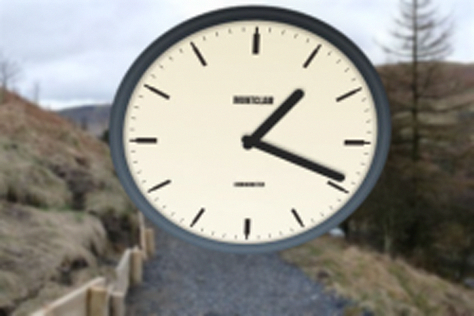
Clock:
1 h 19 min
